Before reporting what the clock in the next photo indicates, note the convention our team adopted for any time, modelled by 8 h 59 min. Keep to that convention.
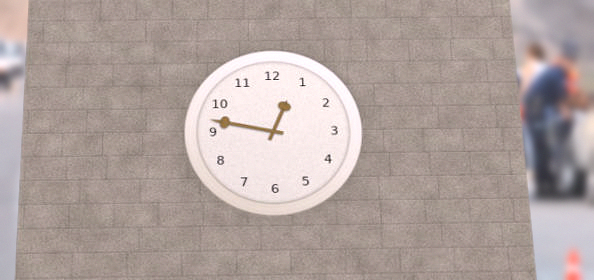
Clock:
12 h 47 min
